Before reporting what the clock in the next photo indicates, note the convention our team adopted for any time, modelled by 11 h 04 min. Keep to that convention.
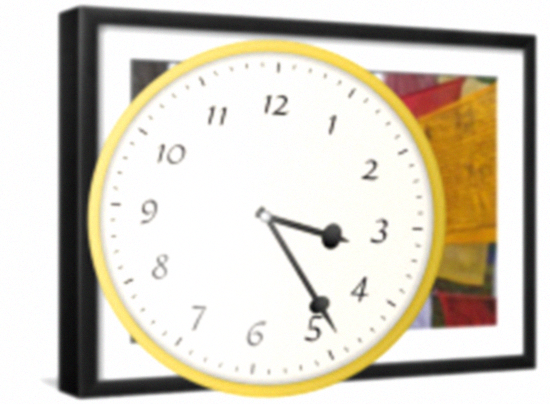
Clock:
3 h 24 min
